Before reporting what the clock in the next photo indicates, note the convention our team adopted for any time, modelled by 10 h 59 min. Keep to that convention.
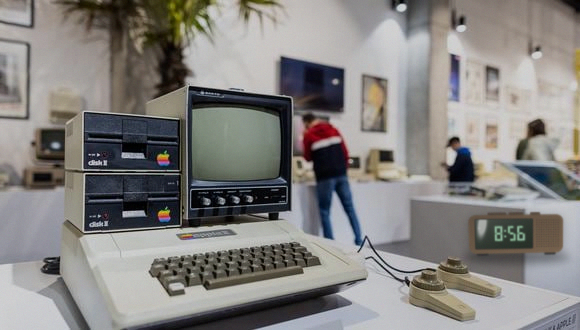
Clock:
8 h 56 min
